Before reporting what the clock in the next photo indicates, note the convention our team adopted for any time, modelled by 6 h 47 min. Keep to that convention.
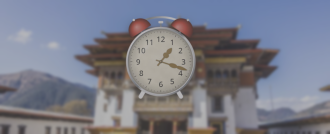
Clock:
1 h 18 min
